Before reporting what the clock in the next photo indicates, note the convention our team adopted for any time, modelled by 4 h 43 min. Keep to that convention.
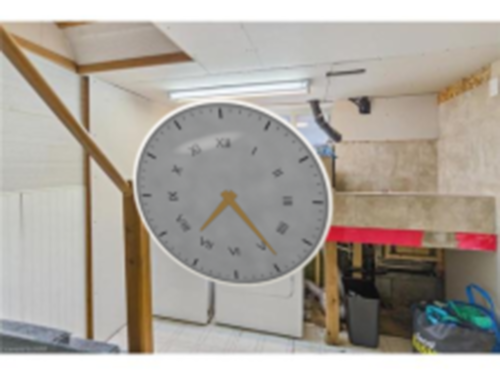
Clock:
7 h 24 min
